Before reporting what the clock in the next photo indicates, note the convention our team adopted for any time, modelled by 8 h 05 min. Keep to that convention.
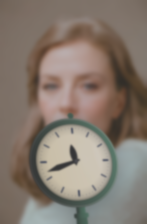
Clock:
11 h 42 min
